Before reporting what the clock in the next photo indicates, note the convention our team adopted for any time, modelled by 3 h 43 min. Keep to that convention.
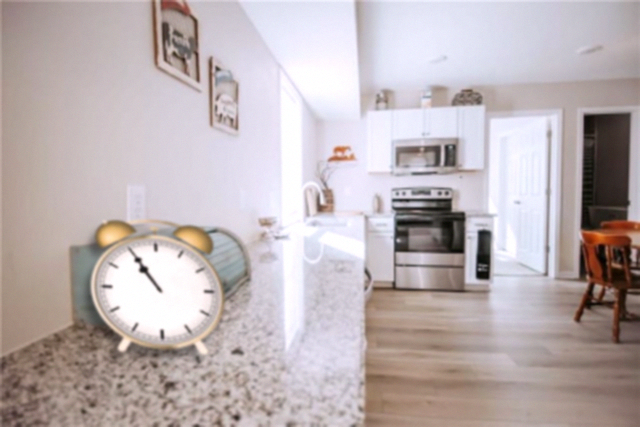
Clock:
10 h 55 min
